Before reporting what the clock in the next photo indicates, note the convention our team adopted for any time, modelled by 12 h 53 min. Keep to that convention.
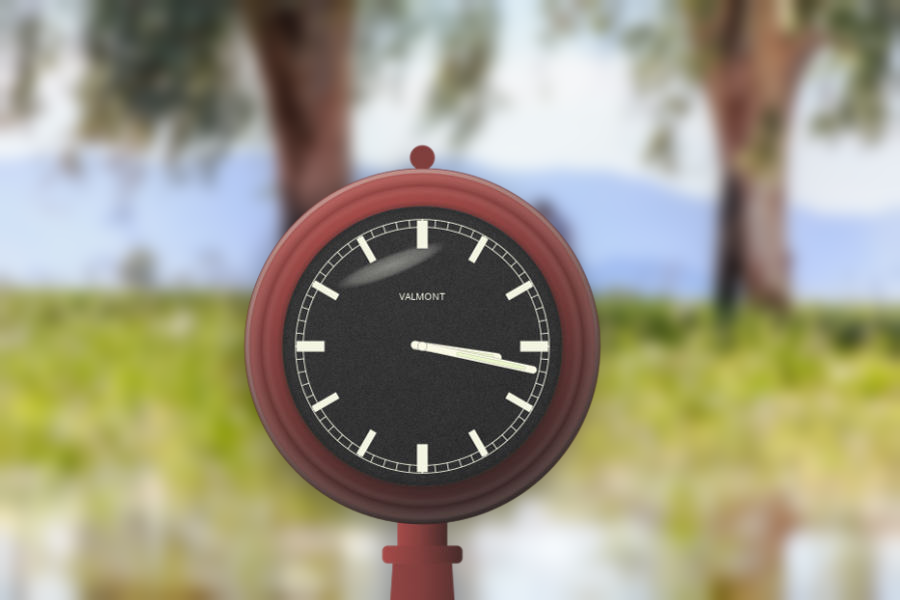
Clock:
3 h 17 min
